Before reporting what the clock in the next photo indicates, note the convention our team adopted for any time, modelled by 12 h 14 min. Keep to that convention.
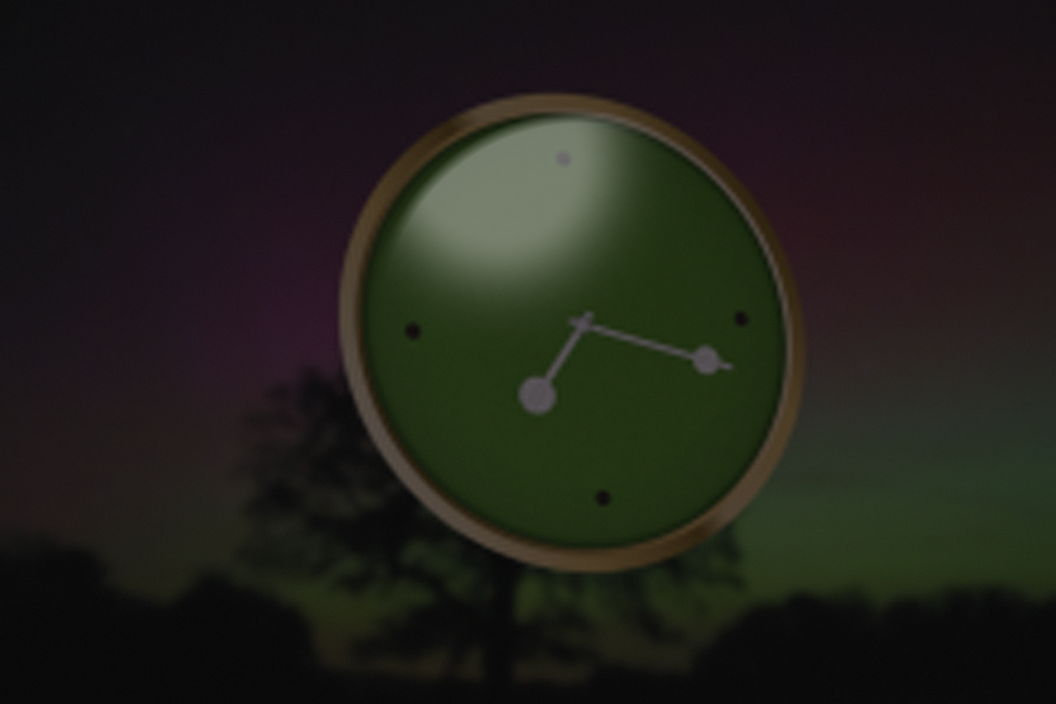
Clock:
7 h 18 min
